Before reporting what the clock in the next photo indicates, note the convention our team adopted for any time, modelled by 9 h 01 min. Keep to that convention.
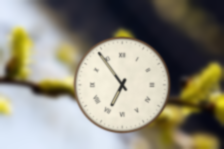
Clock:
6 h 54 min
